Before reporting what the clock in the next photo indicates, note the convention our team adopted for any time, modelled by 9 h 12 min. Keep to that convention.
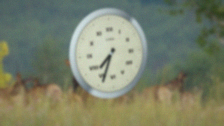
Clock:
7 h 34 min
